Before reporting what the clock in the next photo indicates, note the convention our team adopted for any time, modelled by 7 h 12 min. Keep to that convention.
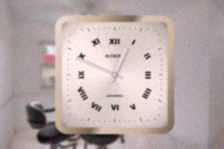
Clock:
12 h 49 min
